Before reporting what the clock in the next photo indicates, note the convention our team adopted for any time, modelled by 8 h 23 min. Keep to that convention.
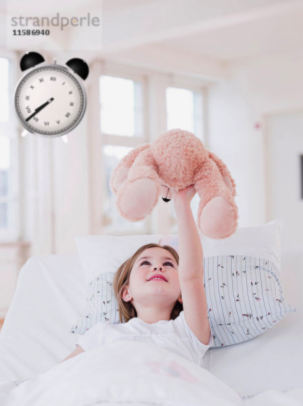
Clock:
7 h 37 min
